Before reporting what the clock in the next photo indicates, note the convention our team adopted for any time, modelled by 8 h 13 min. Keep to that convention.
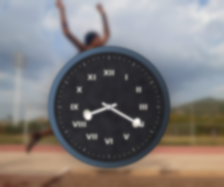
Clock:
8 h 20 min
